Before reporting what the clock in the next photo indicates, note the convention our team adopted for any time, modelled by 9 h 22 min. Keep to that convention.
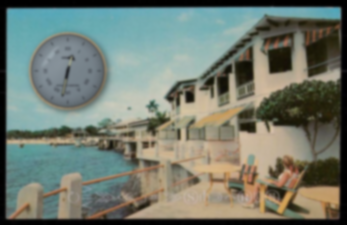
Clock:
12 h 32 min
